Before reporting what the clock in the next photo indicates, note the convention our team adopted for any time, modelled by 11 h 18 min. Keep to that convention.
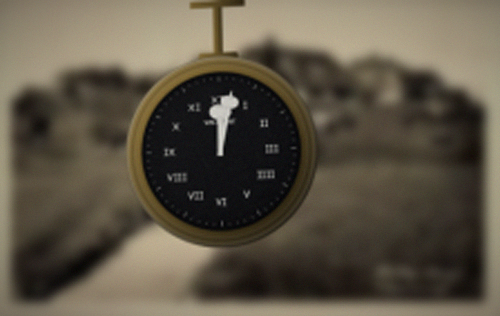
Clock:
12 h 02 min
